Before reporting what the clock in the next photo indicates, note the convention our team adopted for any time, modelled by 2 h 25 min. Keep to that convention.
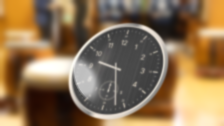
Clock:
9 h 27 min
